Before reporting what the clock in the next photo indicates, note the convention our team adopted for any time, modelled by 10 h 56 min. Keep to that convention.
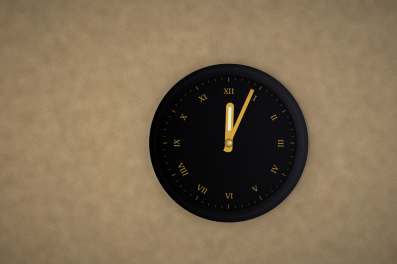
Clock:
12 h 04 min
